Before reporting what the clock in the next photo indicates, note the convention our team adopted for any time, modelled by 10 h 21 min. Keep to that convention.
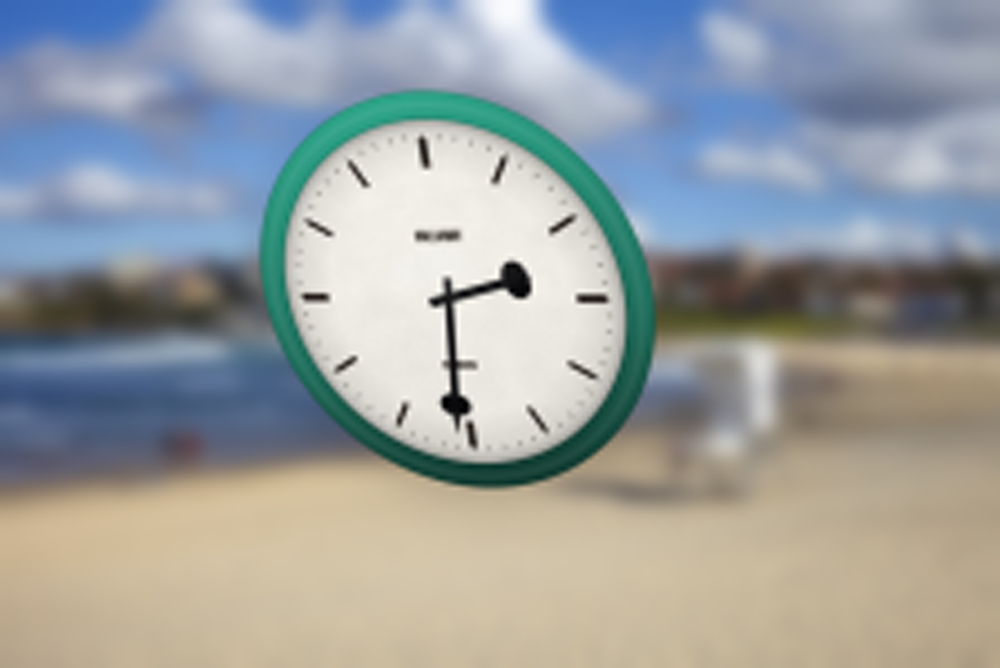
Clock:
2 h 31 min
